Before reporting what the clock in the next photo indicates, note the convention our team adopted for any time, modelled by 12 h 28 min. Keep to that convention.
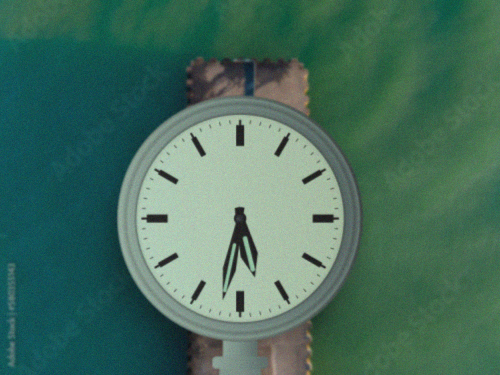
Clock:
5 h 32 min
